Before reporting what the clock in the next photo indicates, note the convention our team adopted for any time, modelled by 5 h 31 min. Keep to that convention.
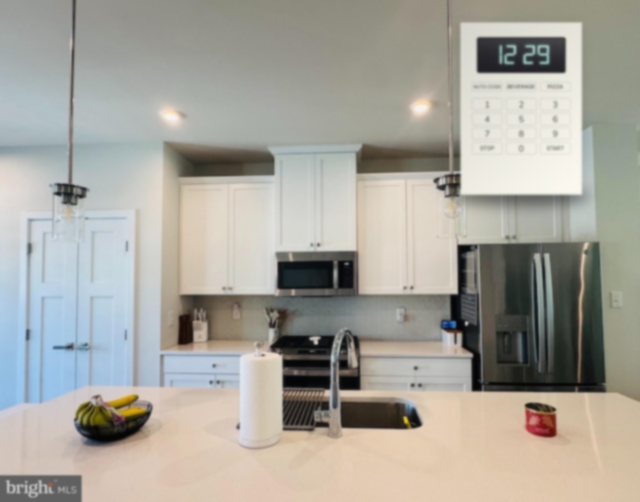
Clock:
12 h 29 min
